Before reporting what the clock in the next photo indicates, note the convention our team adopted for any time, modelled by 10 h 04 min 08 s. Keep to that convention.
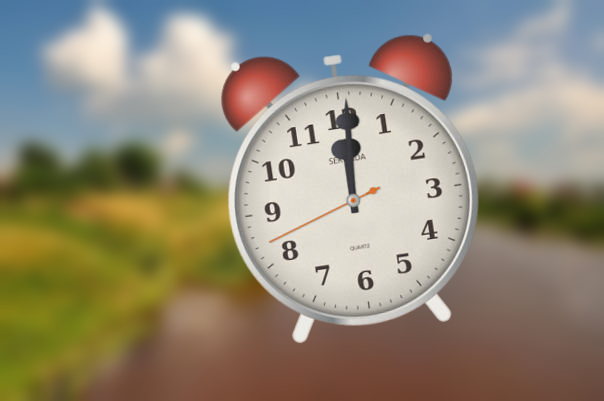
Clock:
12 h 00 min 42 s
